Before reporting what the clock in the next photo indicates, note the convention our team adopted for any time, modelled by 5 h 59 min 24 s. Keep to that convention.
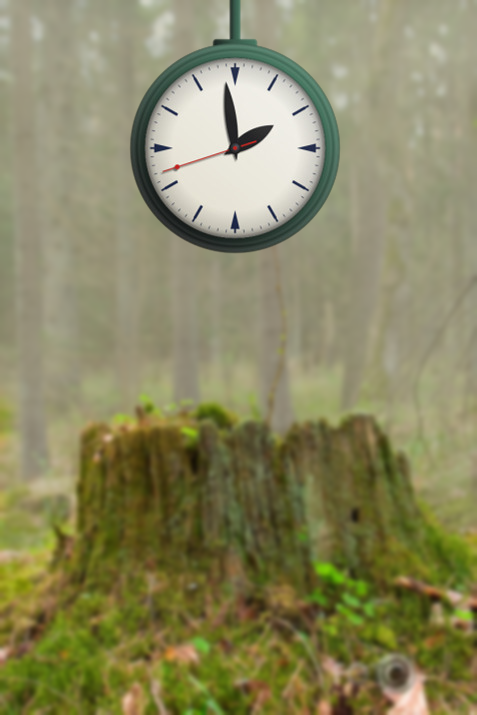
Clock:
1 h 58 min 42 s
